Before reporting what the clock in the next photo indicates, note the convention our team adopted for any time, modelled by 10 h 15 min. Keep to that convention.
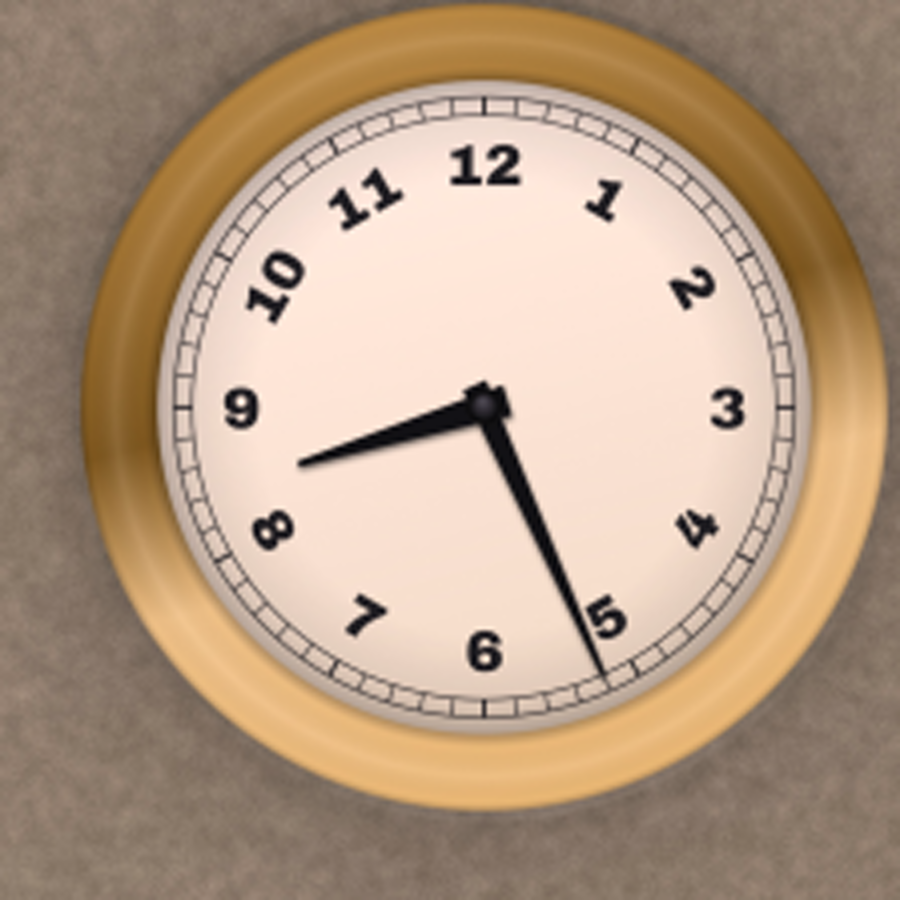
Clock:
8 h 26 min
